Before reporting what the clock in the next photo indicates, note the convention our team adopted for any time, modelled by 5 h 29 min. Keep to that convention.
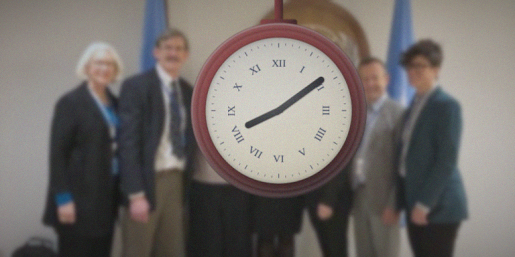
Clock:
8 h 09 min
